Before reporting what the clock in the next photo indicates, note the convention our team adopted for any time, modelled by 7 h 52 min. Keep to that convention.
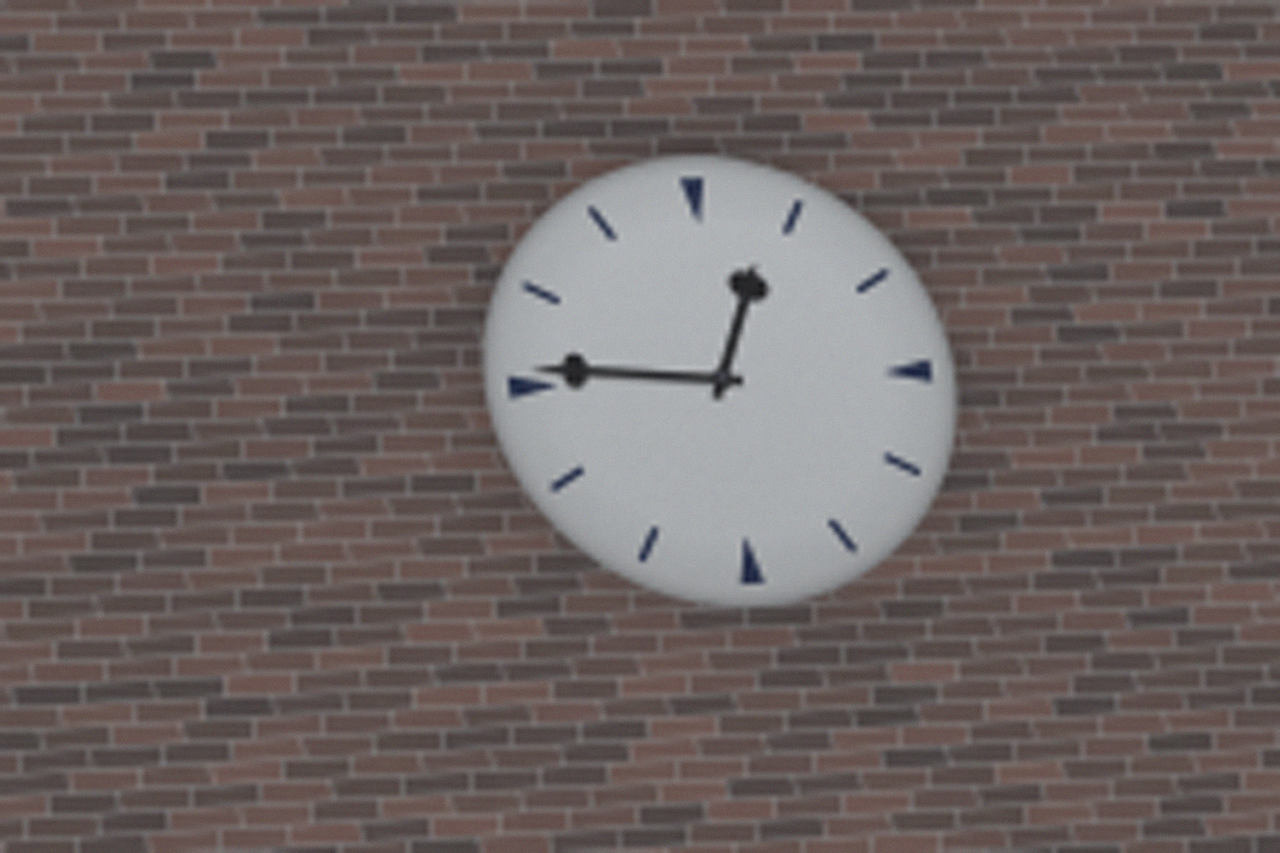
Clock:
12 h 46 min
